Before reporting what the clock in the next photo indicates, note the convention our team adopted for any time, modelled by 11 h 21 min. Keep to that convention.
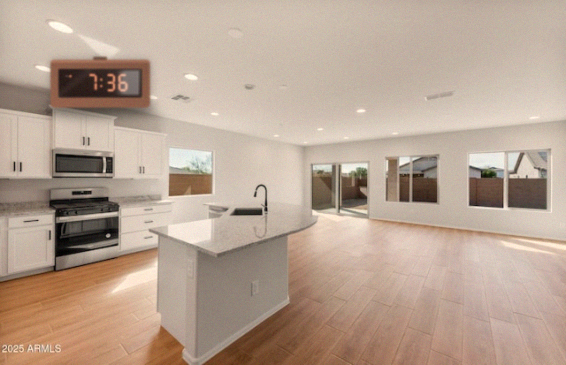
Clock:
7 h 36 min
